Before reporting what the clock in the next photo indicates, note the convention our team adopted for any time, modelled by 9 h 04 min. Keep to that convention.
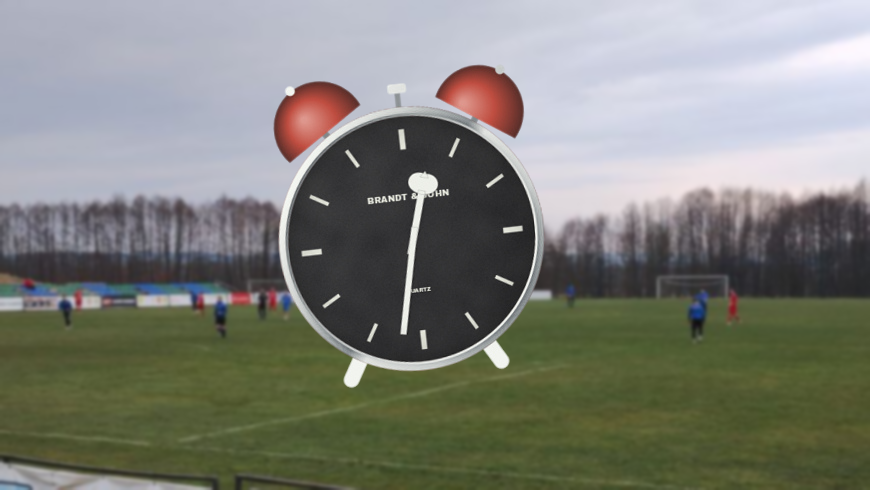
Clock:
12 h 32 min
